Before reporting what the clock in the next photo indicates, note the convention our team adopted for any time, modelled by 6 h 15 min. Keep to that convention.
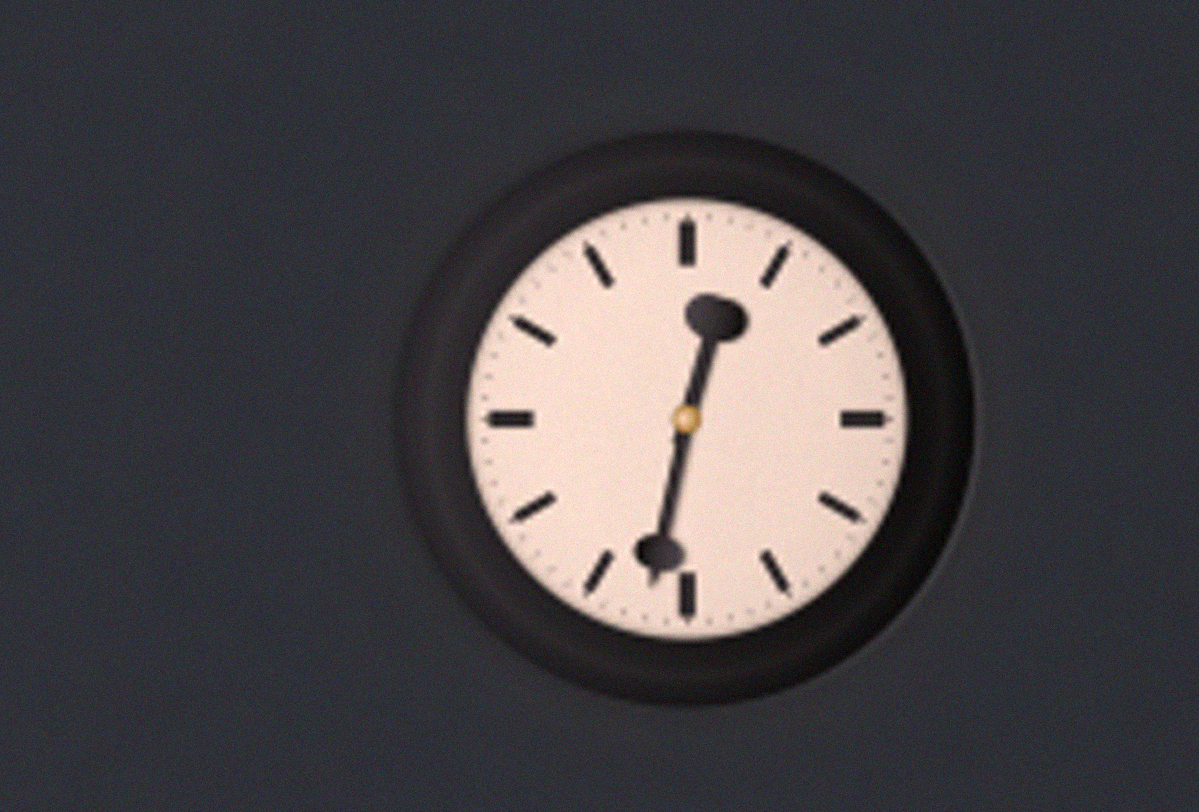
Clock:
12 h 32 min
